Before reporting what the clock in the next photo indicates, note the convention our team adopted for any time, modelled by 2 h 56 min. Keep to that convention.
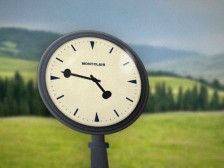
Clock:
4 h 47 min
